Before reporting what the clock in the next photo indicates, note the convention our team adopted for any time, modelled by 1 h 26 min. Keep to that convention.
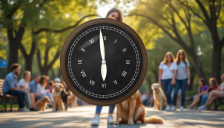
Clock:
5 h 59 min
